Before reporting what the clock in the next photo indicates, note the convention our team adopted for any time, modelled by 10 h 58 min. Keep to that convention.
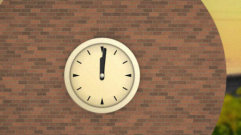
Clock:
12 h 01 min
